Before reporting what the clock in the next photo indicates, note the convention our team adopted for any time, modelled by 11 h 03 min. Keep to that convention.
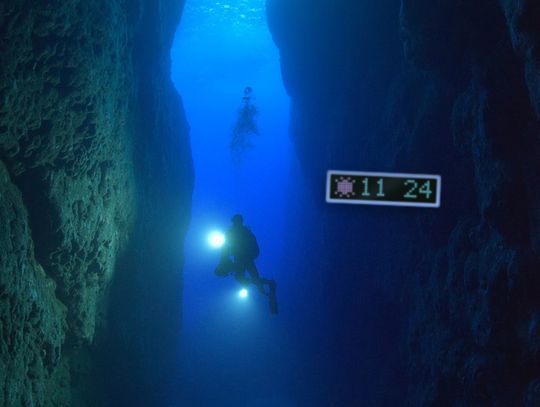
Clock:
11 h 24 min
